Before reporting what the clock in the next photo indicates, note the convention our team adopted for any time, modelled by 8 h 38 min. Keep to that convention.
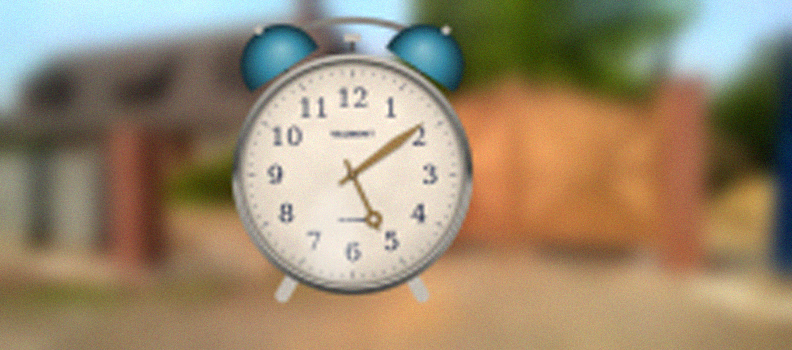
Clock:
5 h 09 min
